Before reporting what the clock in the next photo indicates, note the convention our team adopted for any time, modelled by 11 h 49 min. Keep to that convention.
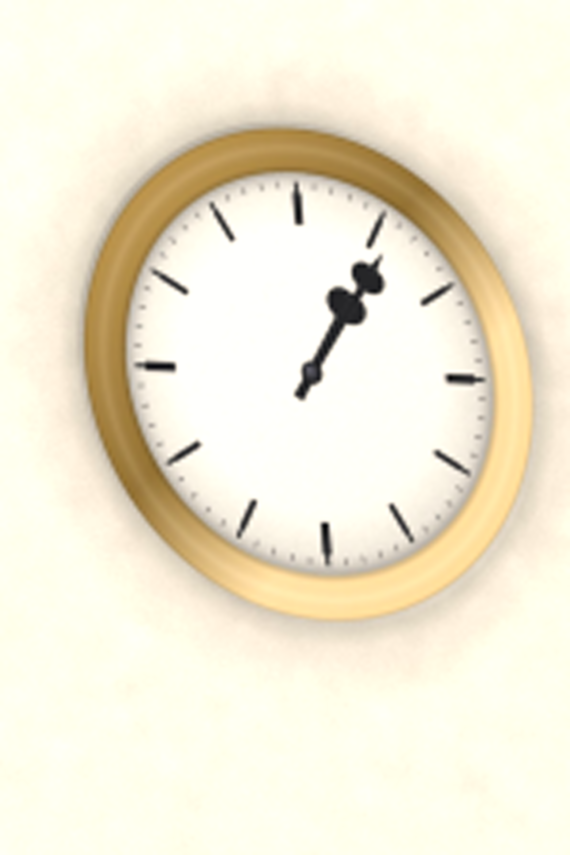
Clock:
1 h 06 min
